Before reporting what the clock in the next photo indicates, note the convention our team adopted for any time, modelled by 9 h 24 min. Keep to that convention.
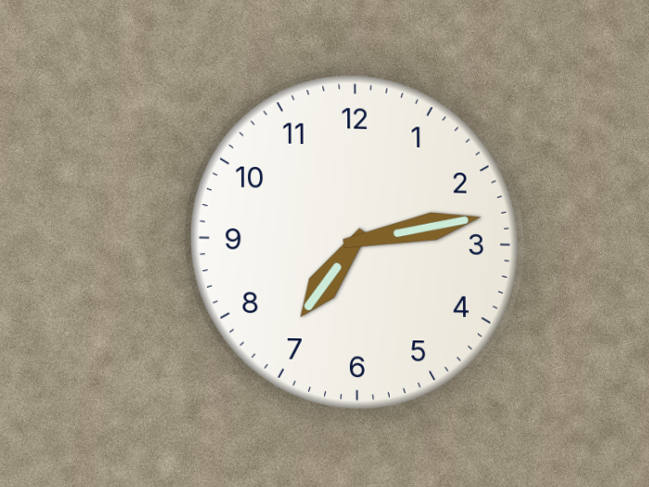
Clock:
7 h 13 min
